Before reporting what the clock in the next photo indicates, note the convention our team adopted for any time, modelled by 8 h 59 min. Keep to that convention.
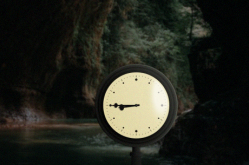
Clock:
8 h 45 min
